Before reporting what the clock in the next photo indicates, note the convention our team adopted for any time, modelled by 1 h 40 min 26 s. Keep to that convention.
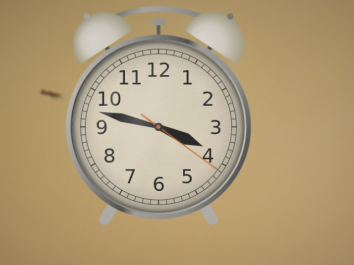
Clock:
3 h 47 min 21 s
